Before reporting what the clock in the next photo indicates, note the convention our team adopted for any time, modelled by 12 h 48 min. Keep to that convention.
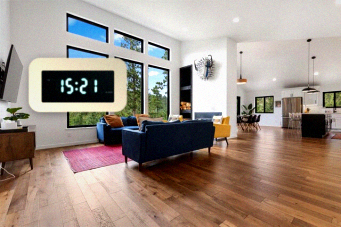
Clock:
15 h 21 min
